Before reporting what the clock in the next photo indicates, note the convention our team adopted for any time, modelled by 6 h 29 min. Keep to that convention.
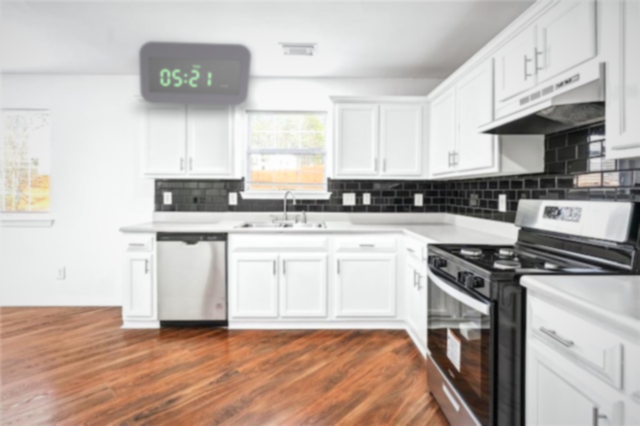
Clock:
5 h 21 min
